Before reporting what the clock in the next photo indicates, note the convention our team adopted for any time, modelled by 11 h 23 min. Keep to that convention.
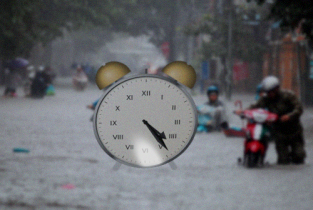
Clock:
4 h 24 min
